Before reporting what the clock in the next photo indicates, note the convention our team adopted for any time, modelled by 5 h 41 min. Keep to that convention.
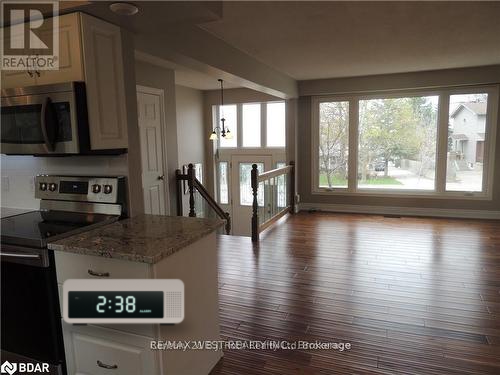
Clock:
2 h 38 min
